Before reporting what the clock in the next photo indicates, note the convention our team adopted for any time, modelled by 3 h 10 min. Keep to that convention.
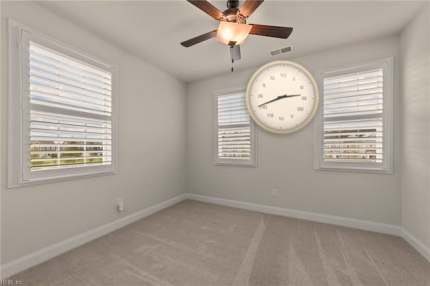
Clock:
2 h 41 min
